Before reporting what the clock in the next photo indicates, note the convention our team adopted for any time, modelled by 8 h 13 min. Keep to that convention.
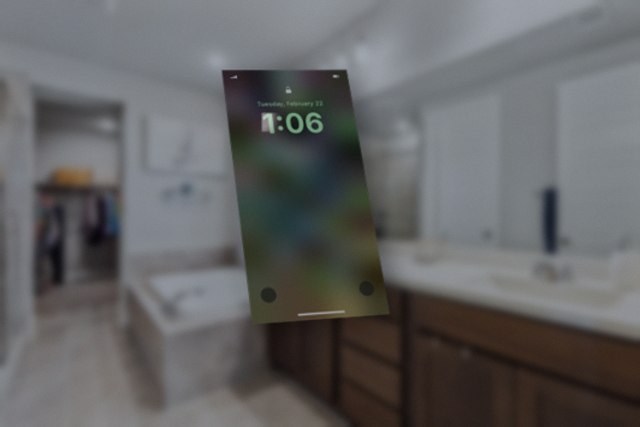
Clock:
1 h 06 min
